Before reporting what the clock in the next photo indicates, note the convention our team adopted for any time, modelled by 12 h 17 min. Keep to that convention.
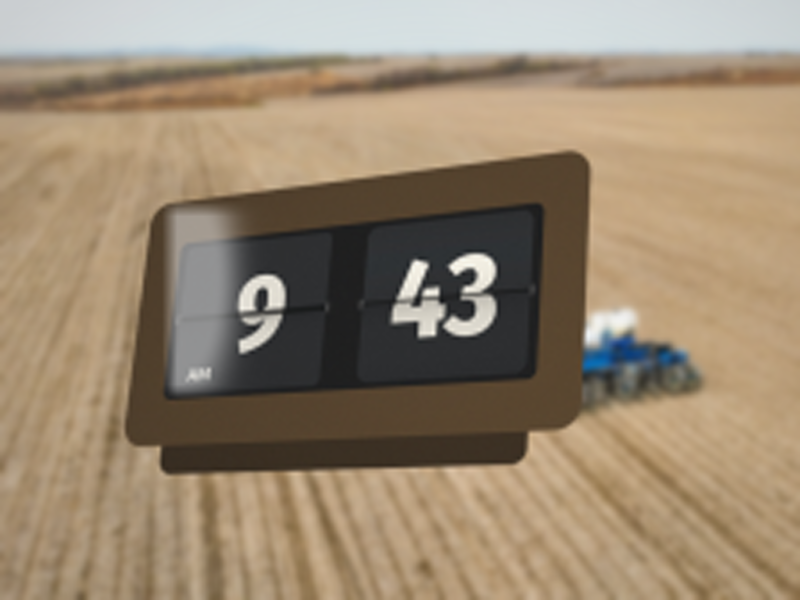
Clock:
9 h 43 min
